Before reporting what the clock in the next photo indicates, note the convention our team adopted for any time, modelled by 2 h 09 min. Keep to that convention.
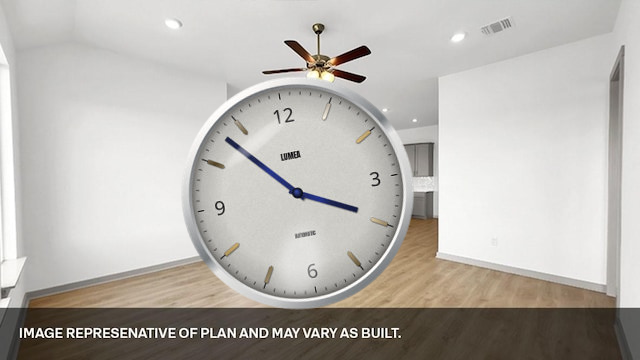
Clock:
3 h 53 min
